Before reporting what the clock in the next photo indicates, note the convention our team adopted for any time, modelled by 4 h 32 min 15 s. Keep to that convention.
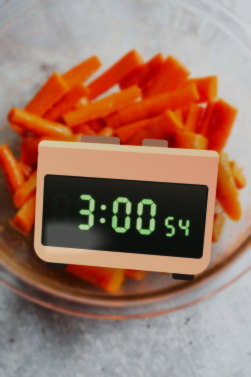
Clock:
3 h 00 min 54 s
